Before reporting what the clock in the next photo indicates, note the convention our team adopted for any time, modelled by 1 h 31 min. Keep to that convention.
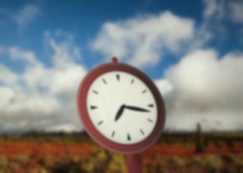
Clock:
7 h 17 min
